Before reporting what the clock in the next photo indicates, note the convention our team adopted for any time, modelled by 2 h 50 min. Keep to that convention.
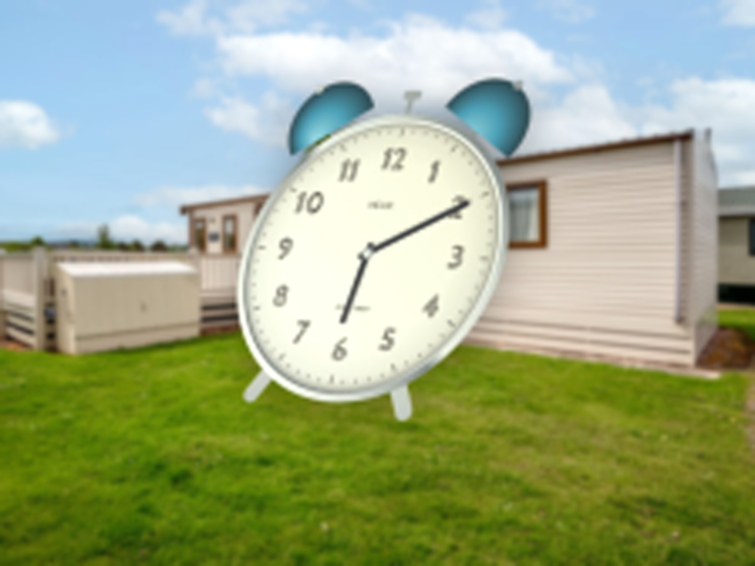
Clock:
6 h 10 min
